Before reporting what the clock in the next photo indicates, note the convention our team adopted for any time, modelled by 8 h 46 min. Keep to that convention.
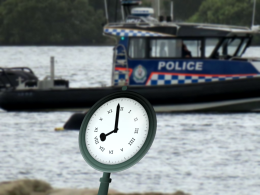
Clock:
7 h 59 min
